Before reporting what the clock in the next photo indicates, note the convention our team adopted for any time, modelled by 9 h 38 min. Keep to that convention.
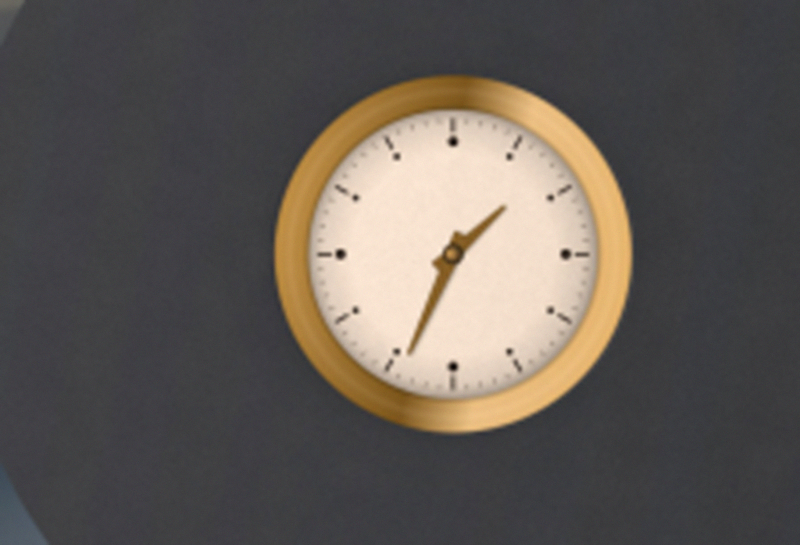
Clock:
1 h 34 min
